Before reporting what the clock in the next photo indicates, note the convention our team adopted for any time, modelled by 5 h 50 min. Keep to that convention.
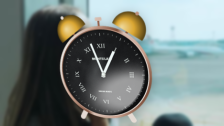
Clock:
12 h 57 min
